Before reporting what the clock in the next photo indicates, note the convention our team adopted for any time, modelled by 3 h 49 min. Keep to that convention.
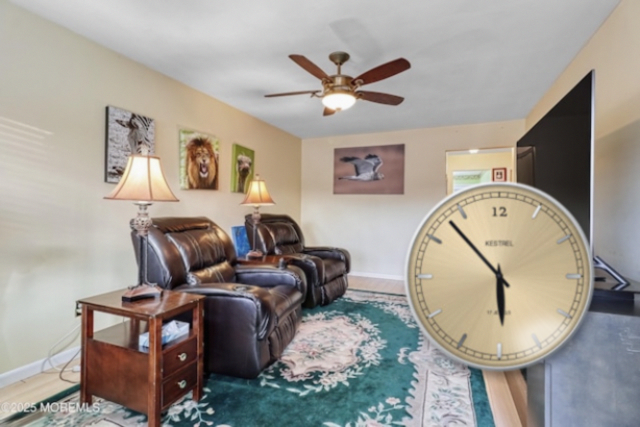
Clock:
5 h 53 min
